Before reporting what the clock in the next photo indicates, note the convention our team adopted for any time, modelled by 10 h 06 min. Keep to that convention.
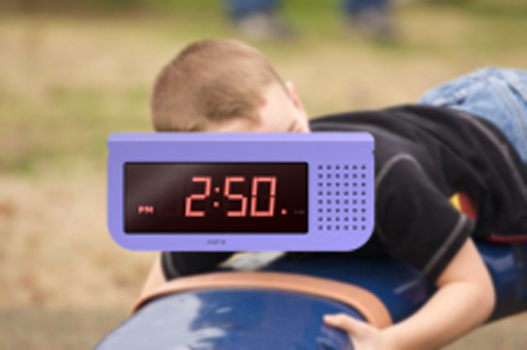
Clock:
2 h 50 min
